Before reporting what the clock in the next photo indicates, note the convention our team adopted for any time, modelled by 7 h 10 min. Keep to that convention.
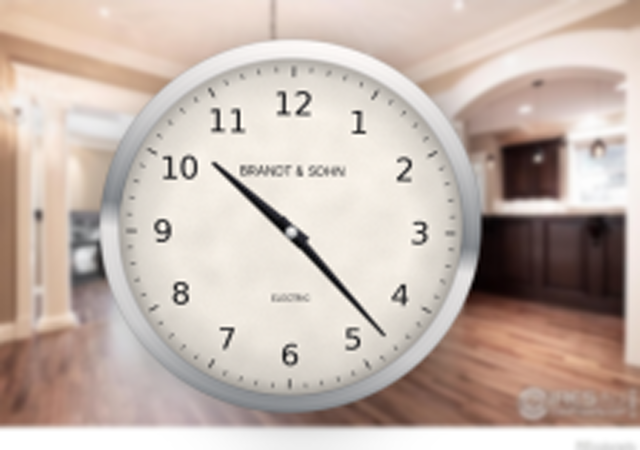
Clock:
10 h 23 min
